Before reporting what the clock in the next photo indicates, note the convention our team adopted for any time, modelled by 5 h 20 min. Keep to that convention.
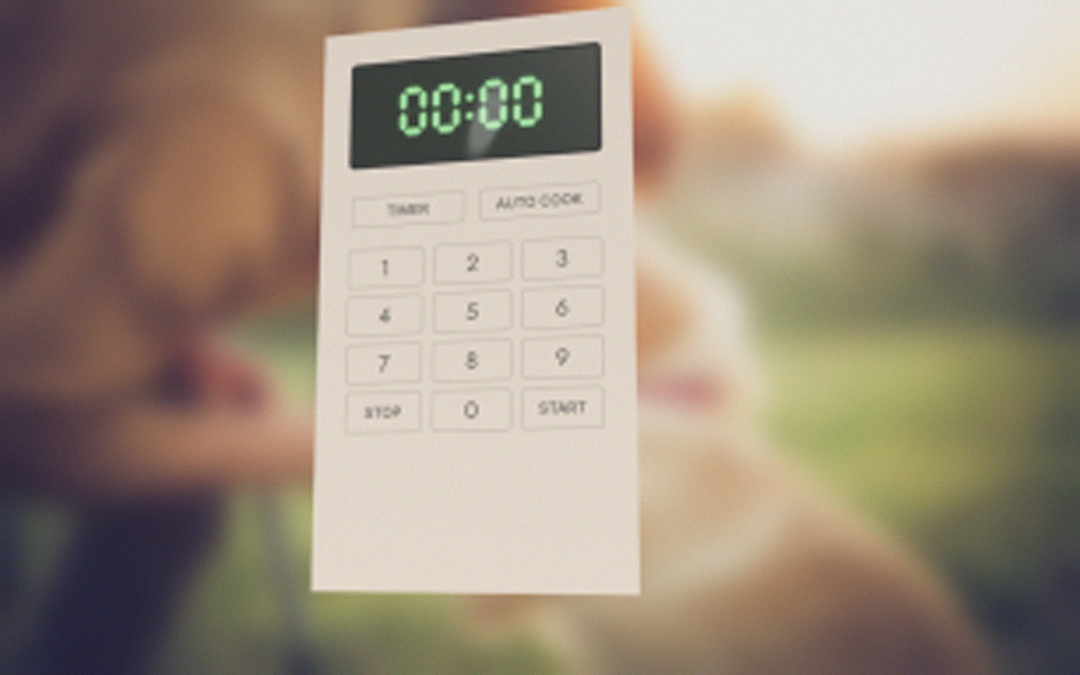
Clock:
0 h 00 min
